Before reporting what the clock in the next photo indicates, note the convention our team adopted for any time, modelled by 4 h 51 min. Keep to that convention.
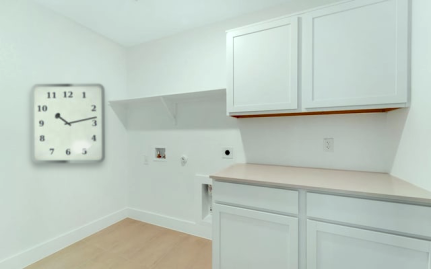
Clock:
10 h 13 min
